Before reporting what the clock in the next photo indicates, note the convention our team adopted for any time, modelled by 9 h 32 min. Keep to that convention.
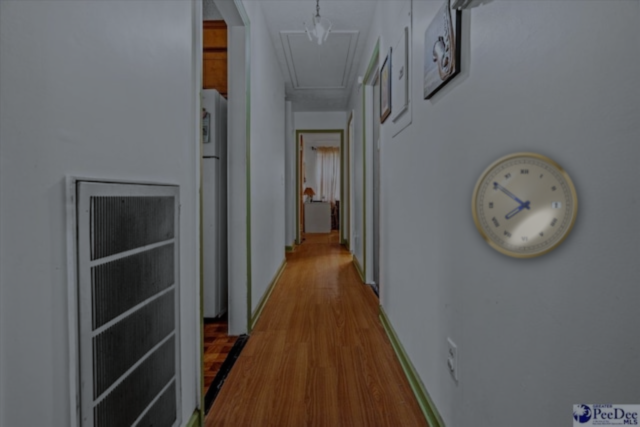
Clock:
7 h 51 min
